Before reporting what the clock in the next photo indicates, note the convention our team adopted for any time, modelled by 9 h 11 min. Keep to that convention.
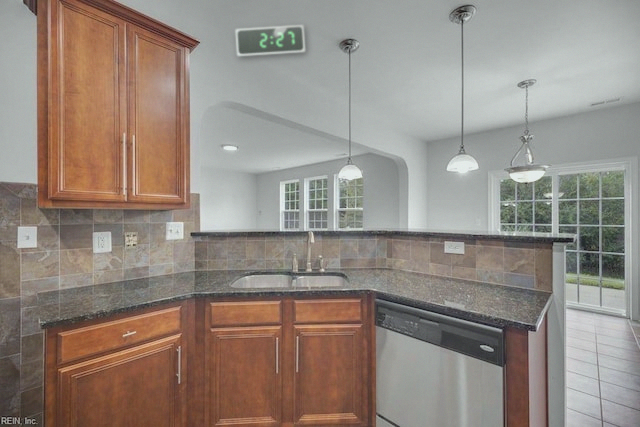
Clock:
2 h 27 min
